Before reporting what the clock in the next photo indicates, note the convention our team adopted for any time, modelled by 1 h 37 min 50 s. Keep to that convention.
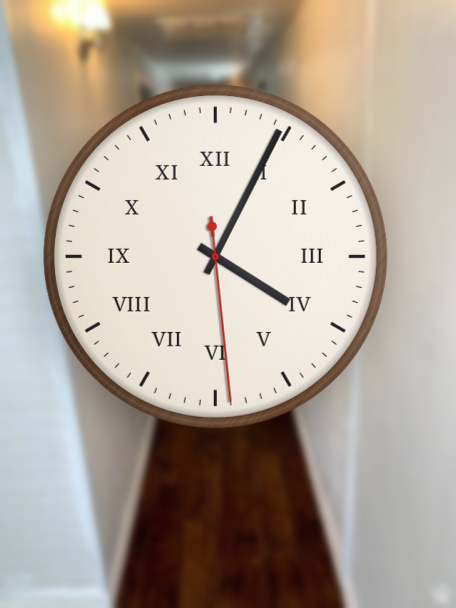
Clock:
4 h 04 min 29 s
